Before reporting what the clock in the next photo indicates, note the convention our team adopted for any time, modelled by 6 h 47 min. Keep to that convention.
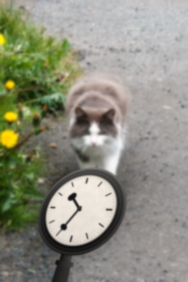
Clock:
10 h 35 min
